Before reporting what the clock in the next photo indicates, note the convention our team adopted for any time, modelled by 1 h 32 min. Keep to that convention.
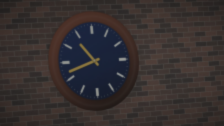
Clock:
10 h 42 min
